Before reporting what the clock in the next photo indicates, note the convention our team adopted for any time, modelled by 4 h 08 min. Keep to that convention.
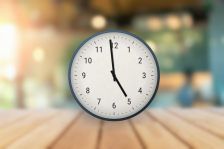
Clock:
4 h 59 min
